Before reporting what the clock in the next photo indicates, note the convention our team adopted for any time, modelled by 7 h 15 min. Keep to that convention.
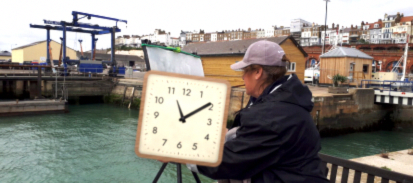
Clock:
11 h 09 min
